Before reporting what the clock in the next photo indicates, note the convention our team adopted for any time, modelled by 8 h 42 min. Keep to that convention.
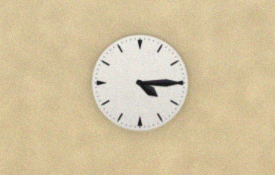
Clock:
4 h 15 min
